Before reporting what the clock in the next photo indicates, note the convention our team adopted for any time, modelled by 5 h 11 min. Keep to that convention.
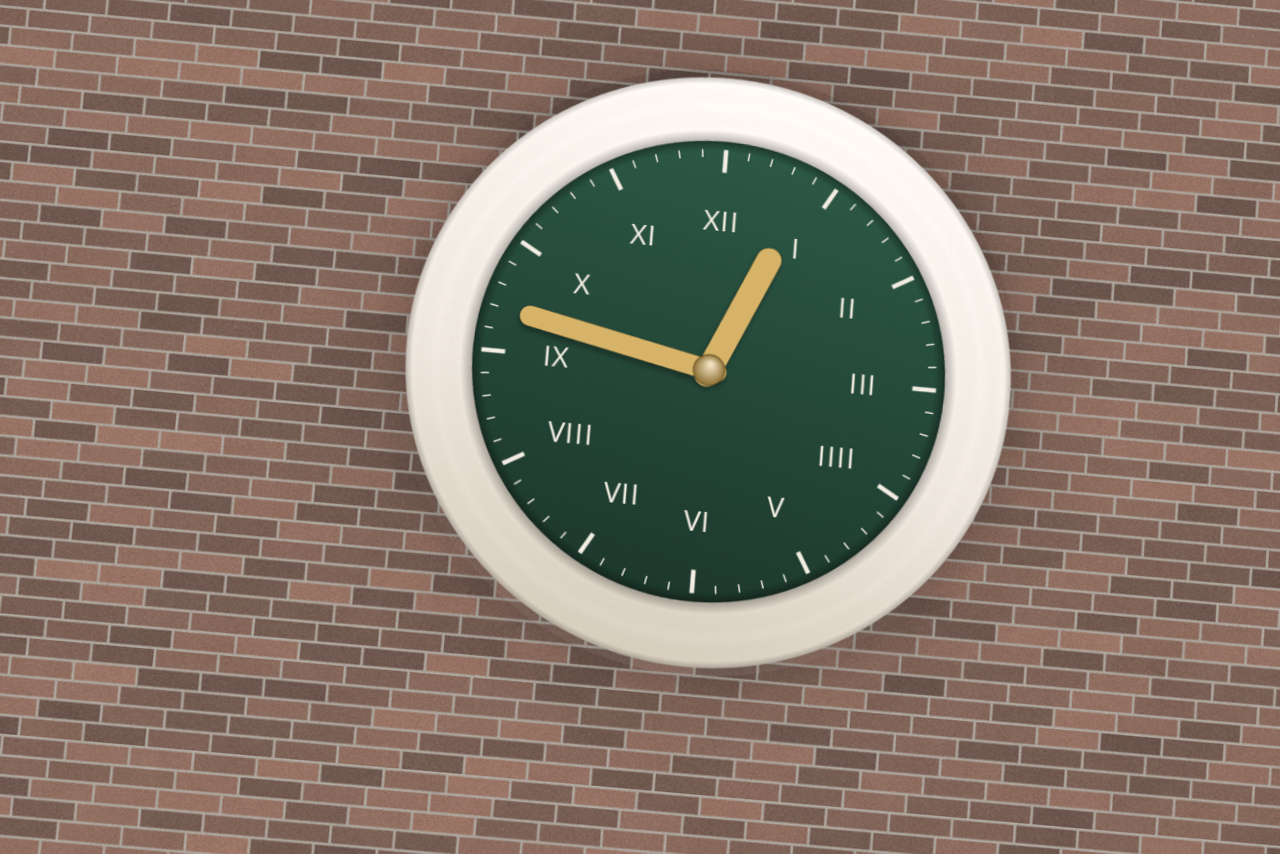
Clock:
12 h 47 min
